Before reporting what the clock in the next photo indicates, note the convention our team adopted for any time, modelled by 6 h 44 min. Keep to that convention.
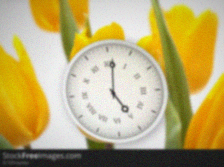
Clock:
5 h 01 min
